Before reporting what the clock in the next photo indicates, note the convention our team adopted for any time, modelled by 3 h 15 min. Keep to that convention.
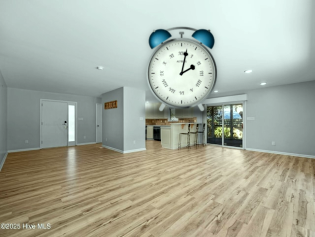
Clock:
2 h 02 min
